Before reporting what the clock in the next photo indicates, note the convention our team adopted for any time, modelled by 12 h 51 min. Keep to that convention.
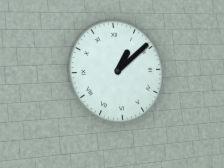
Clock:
1 h 09 min
